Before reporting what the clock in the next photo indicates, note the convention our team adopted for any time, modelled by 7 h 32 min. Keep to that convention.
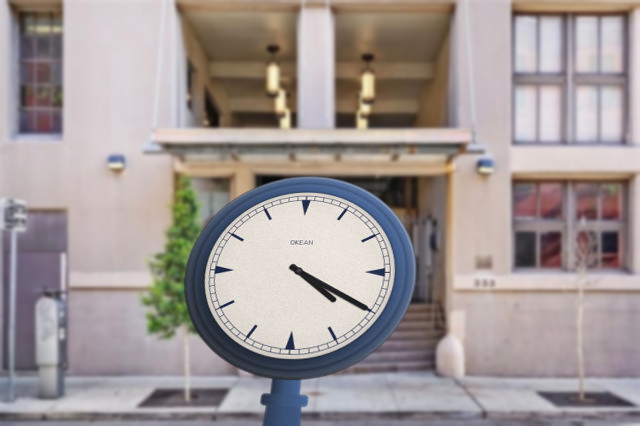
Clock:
4 h 20 min
